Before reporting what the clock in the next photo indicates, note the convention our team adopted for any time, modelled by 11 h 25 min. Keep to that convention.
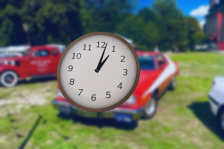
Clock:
1 h 02 min
